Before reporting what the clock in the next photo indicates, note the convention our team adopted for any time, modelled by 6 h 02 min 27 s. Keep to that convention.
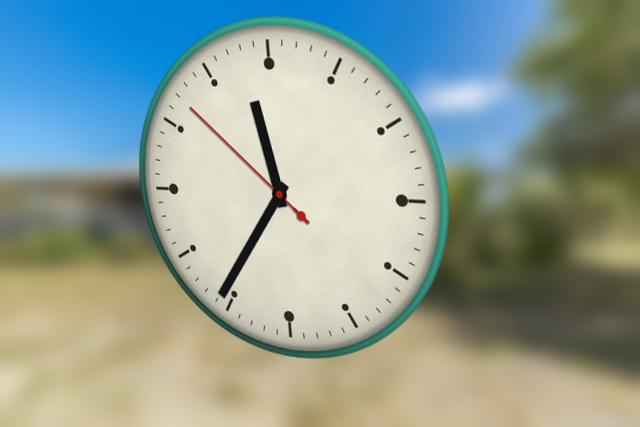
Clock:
11 h 35 min 52 s
